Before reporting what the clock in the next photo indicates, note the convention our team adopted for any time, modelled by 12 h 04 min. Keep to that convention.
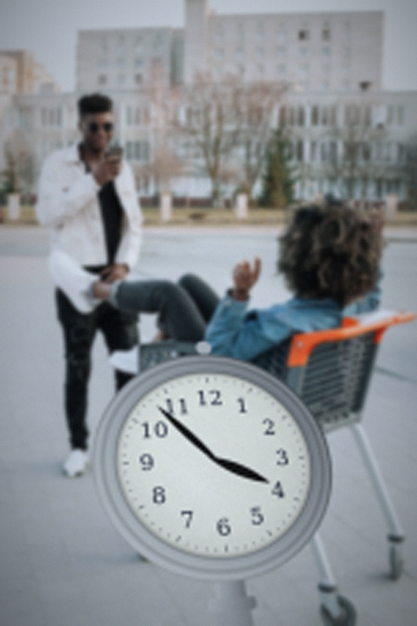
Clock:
3 h 53 min
